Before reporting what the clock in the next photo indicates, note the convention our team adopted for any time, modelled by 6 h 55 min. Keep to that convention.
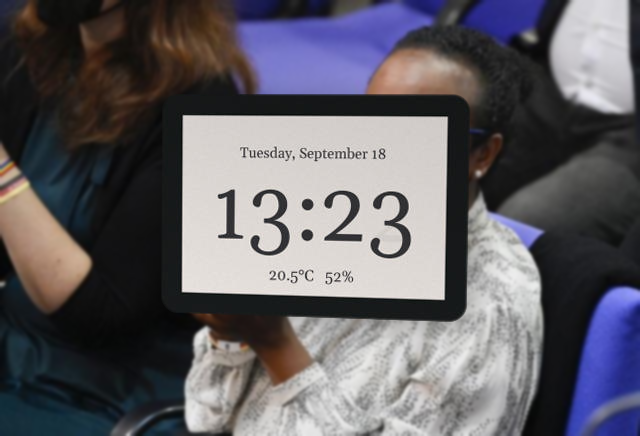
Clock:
13 h 23 min
